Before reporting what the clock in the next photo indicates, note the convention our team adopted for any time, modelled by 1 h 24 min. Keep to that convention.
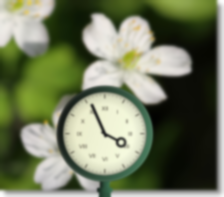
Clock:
3 h 56 min
